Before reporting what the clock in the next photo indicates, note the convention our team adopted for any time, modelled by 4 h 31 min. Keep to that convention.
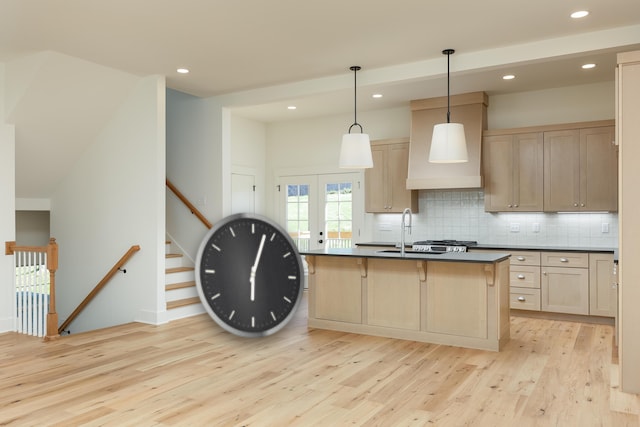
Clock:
6 h 03 min
